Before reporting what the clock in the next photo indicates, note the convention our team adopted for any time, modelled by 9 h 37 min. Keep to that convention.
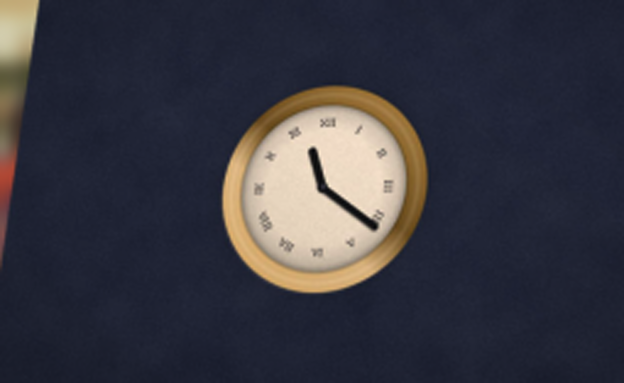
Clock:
11 h 21 min
